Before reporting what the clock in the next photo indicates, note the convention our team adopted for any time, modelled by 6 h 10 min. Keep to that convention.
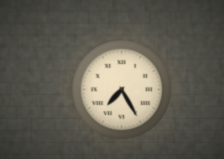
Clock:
7 h 25 min
